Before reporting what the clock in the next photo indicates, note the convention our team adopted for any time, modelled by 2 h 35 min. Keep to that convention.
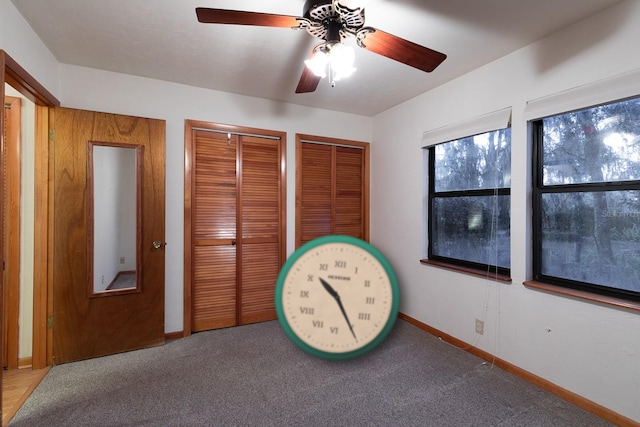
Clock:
10 h 25 min
